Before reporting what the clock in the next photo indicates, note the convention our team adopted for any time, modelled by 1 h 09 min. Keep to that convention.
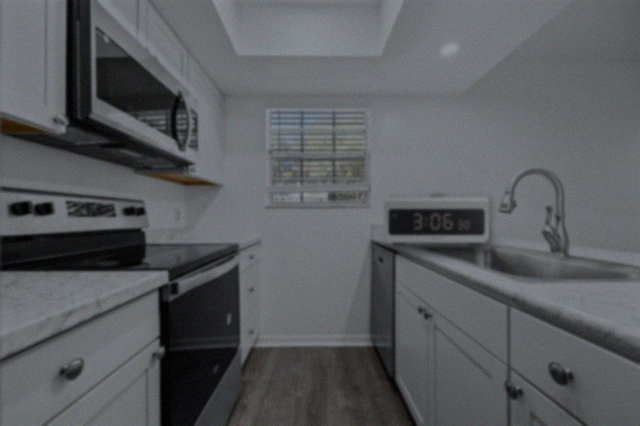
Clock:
3 h 06 min
